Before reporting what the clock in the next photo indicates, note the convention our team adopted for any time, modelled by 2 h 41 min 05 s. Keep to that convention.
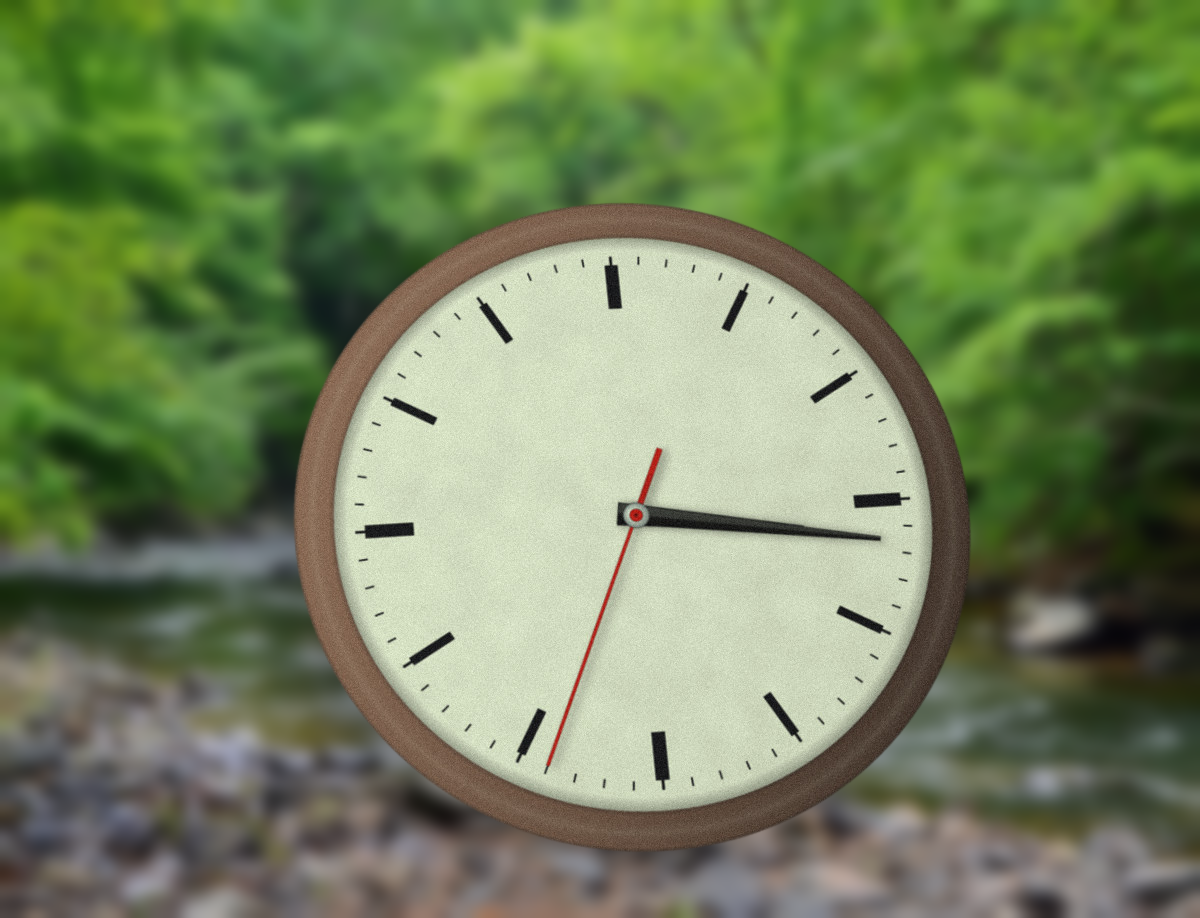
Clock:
3 h 16 min 34 s
